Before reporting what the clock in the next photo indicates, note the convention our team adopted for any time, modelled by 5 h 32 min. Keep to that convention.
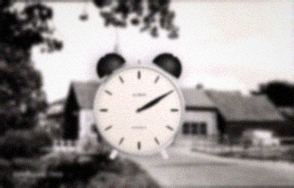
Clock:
2 h 10 min
